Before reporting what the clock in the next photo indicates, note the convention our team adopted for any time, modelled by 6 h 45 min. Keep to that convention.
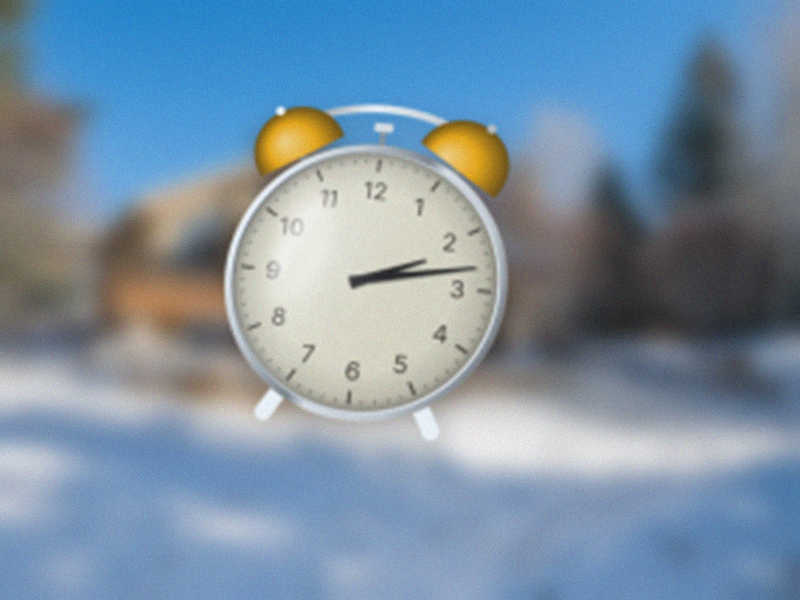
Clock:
2 h 13 min
